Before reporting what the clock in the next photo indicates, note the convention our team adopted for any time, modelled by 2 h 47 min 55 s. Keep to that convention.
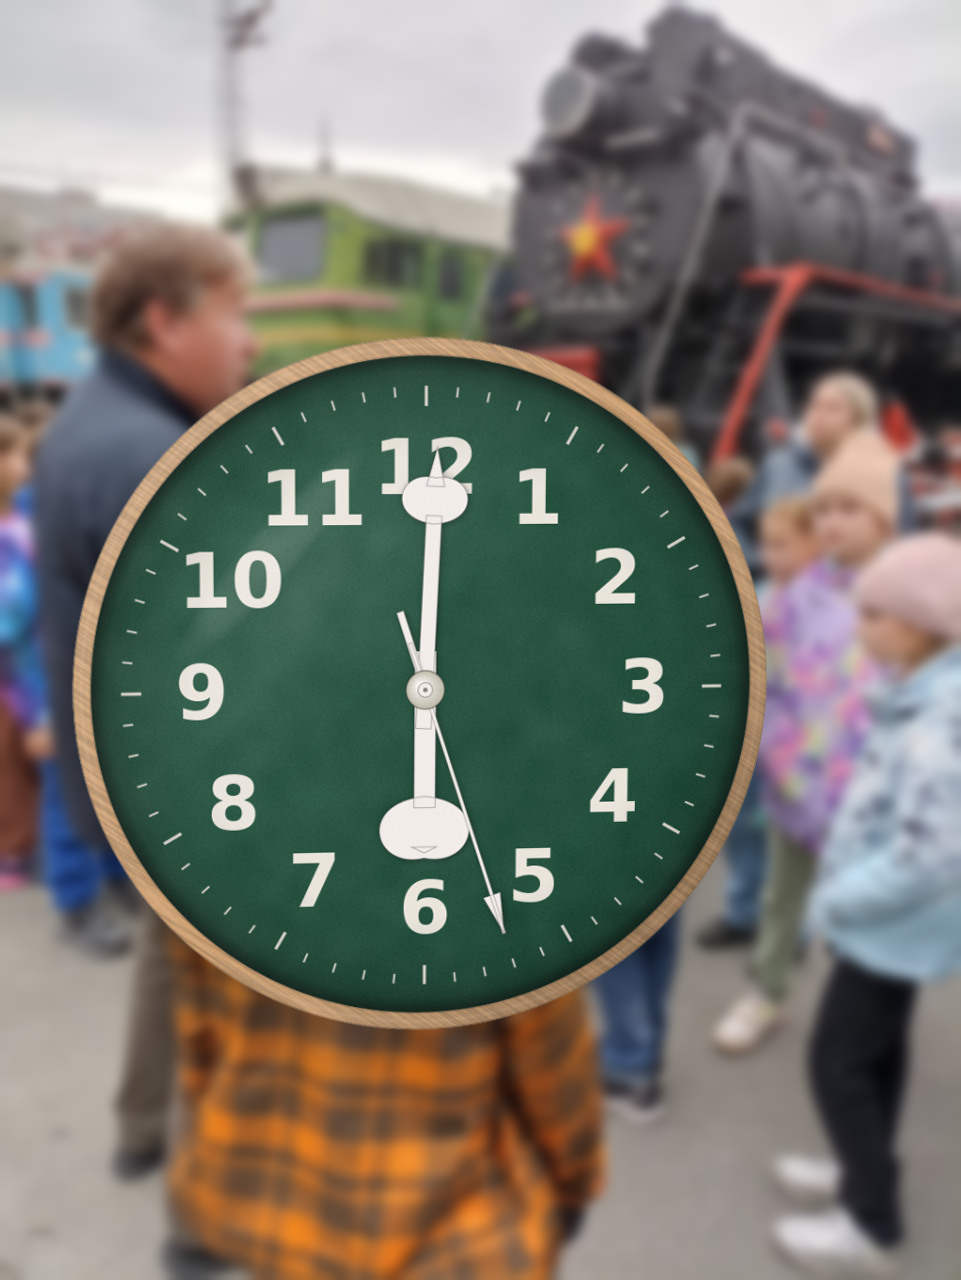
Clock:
6 h 00 min 27 s
